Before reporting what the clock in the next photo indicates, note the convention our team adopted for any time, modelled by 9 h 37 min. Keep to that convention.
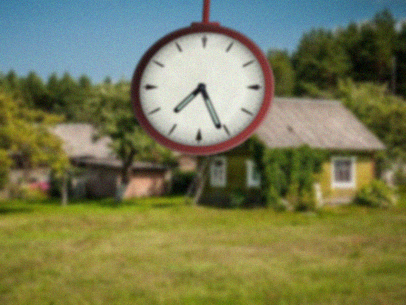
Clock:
7 h 26 min
